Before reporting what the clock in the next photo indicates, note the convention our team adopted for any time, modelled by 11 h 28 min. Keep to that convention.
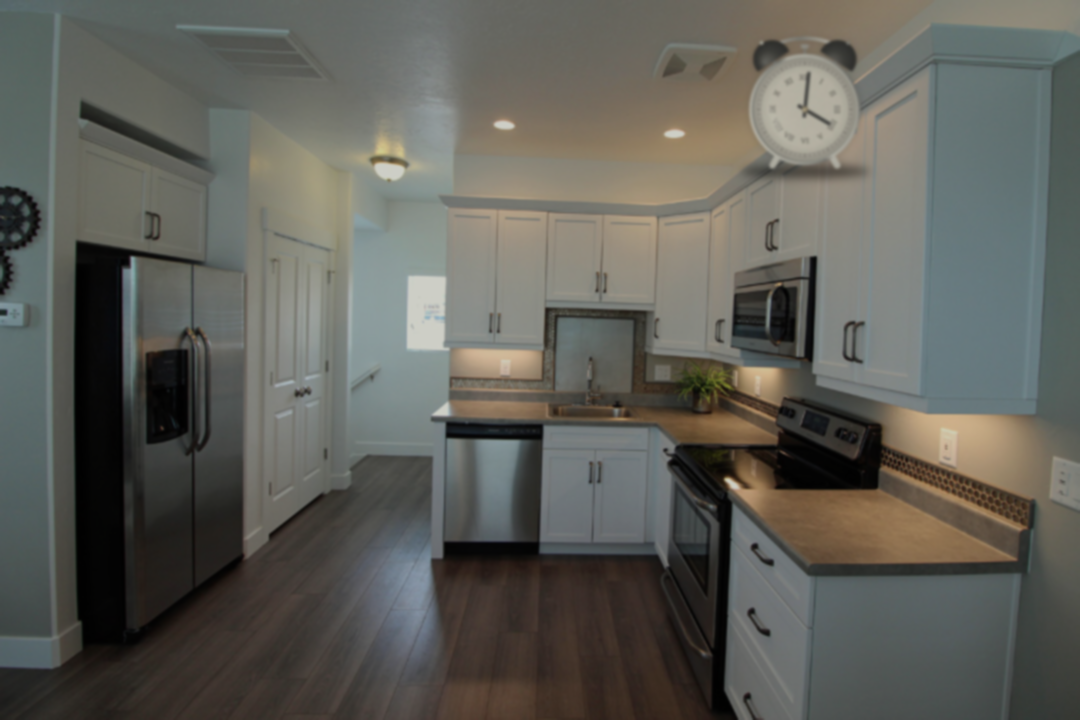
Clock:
4 h 01 min
